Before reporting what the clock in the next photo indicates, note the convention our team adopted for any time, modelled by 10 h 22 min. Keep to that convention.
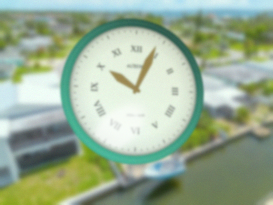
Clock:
10 h 04 min
